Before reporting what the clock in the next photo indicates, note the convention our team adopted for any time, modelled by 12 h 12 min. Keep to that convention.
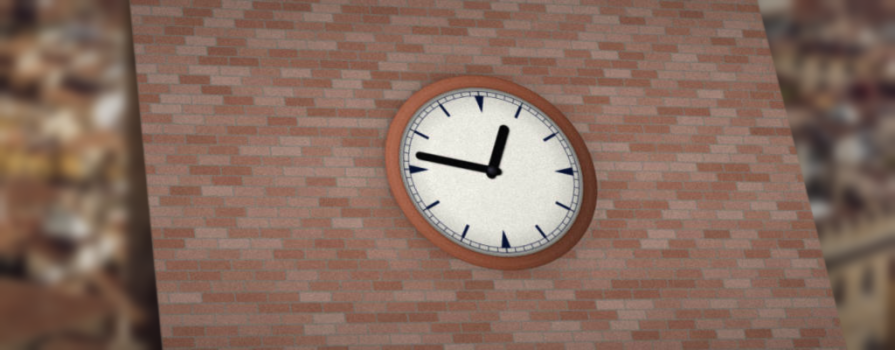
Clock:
12 h 47 min
